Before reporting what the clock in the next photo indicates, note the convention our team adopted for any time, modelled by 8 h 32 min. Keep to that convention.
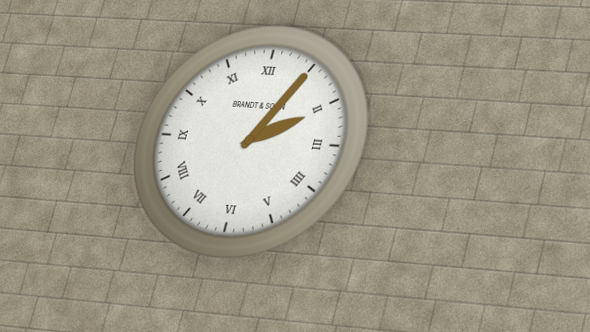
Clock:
2 h 05 min
